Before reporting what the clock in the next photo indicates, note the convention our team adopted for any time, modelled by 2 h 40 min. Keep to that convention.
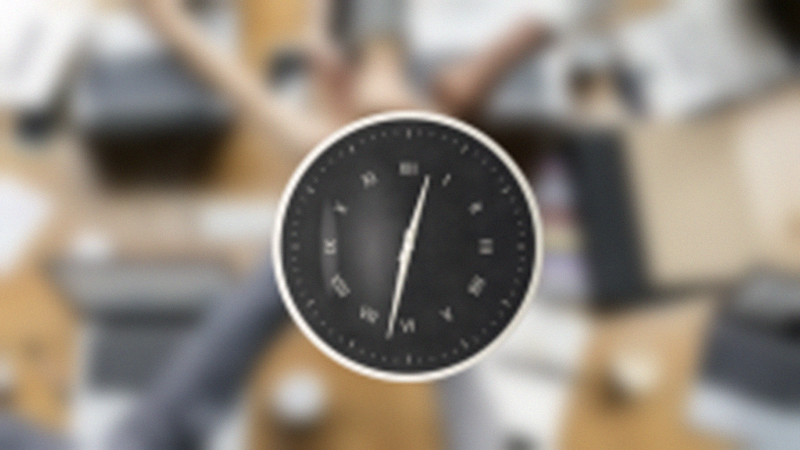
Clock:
12 h 32 min
